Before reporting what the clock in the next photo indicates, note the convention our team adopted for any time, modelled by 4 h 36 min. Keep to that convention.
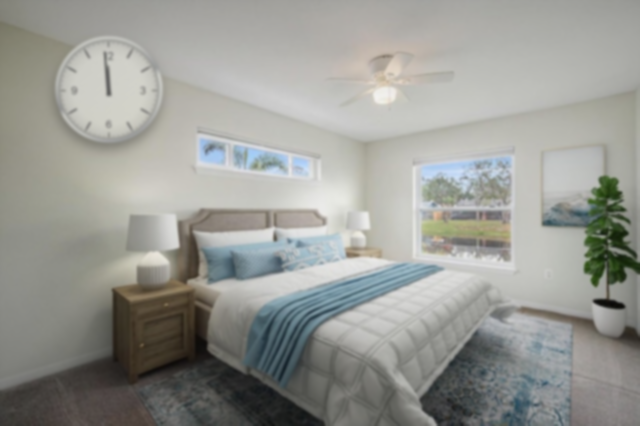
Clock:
11 h 59 min
